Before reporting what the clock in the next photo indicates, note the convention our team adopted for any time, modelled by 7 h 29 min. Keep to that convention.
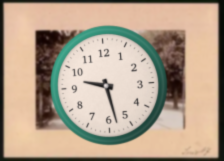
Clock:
9 h 28 min
